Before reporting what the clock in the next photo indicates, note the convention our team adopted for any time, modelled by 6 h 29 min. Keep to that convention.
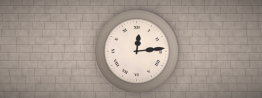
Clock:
12 h 14 min
